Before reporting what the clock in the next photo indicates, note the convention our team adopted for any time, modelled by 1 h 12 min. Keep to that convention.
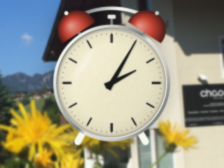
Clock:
2 h 05 min
